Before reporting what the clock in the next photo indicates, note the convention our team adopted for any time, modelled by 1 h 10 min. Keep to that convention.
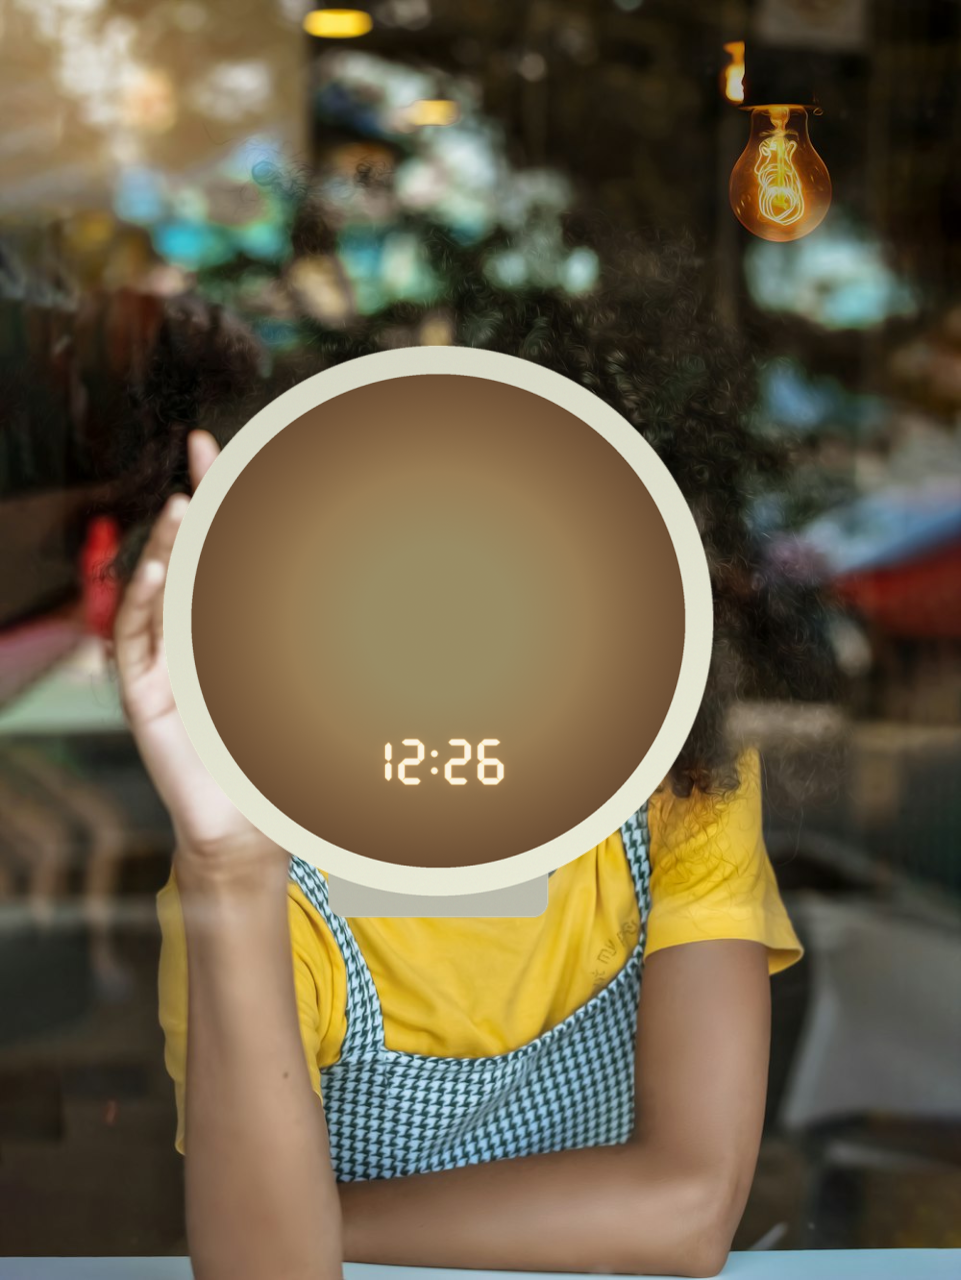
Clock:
12 h 26 min
